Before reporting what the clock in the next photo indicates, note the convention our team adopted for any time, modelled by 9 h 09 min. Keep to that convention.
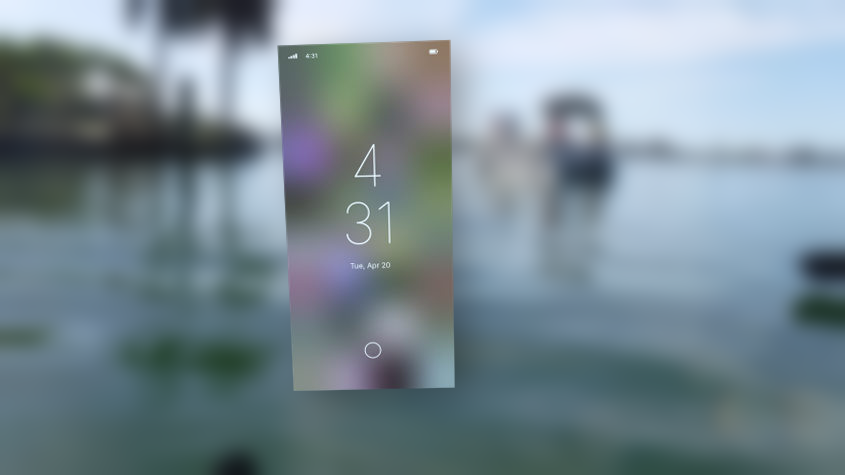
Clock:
4 h 31 min
